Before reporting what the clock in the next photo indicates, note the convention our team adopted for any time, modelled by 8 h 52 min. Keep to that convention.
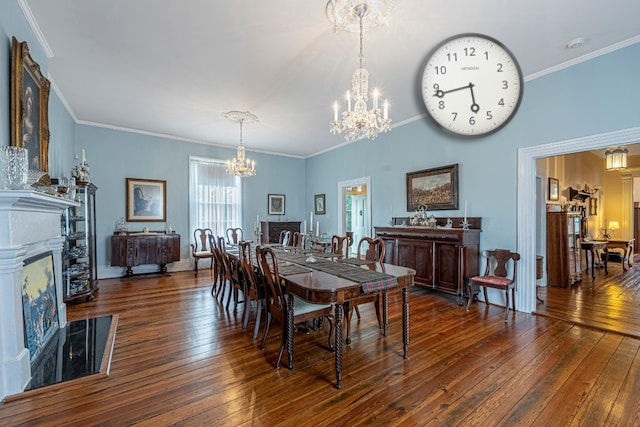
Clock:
5 h 43 min
